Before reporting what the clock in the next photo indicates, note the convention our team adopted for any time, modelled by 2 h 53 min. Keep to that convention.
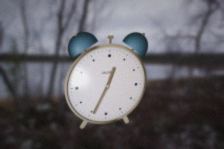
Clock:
12 h 34 min
